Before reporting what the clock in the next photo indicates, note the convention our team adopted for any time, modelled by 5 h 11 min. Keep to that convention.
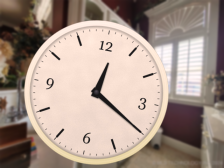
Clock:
12 h 20 min
